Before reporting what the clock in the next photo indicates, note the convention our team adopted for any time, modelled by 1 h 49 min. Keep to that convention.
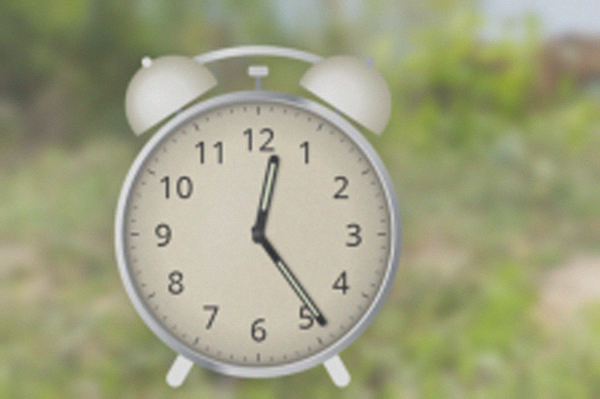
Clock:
12 h 24 min
